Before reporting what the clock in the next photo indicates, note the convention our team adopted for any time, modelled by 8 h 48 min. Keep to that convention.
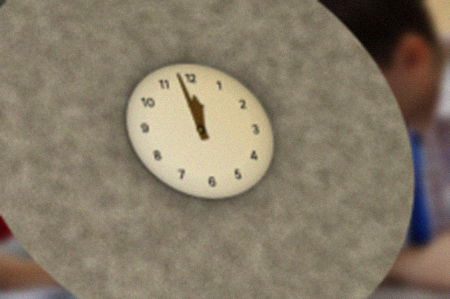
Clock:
11 h 58 min
